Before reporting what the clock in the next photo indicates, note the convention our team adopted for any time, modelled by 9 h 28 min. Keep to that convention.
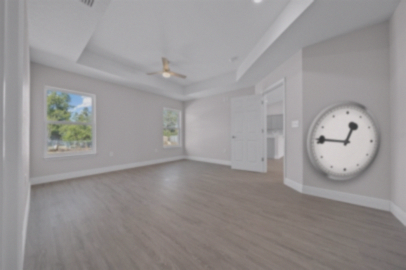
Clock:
12 h 46 min
